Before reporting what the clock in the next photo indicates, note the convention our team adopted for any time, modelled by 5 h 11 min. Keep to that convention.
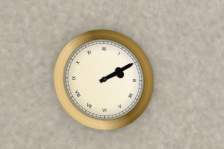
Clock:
2 h 10 min
